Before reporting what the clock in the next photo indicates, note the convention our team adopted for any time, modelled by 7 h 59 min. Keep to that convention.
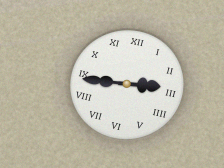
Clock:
2 h 44 min
